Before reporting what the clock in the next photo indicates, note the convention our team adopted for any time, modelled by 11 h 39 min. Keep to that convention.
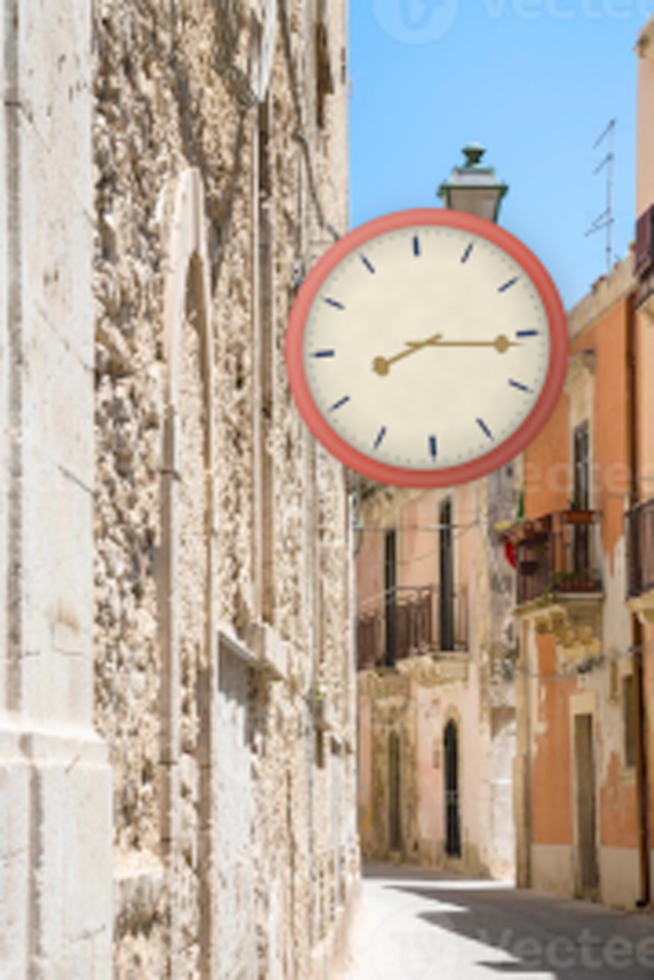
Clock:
8 h 16 min
